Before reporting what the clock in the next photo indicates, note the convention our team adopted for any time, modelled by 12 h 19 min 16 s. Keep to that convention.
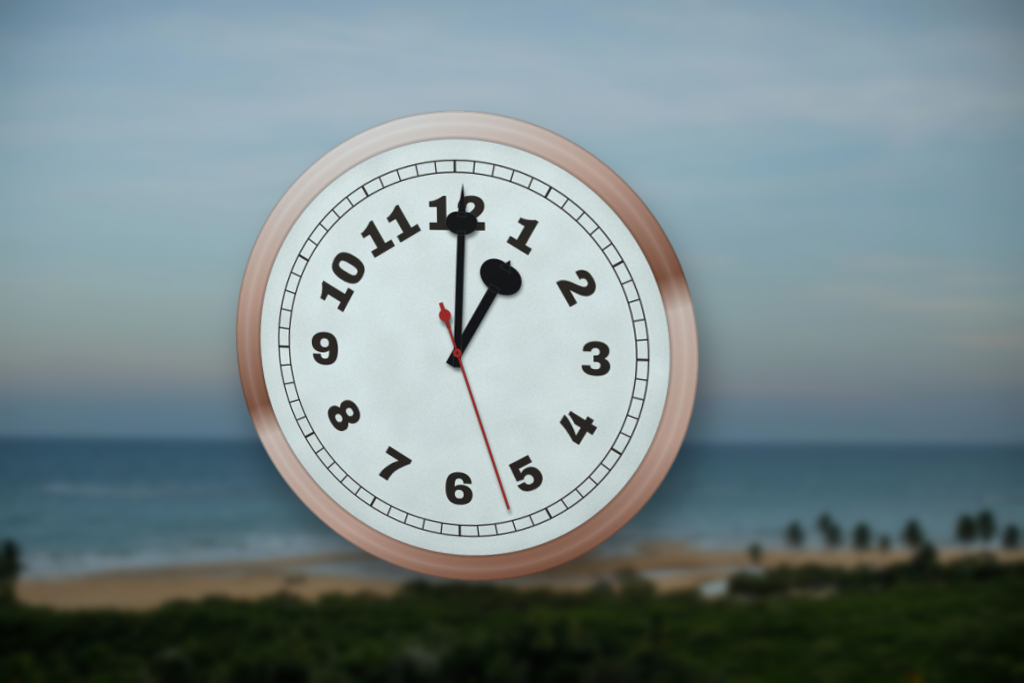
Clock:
1 h 00 min 27 s
